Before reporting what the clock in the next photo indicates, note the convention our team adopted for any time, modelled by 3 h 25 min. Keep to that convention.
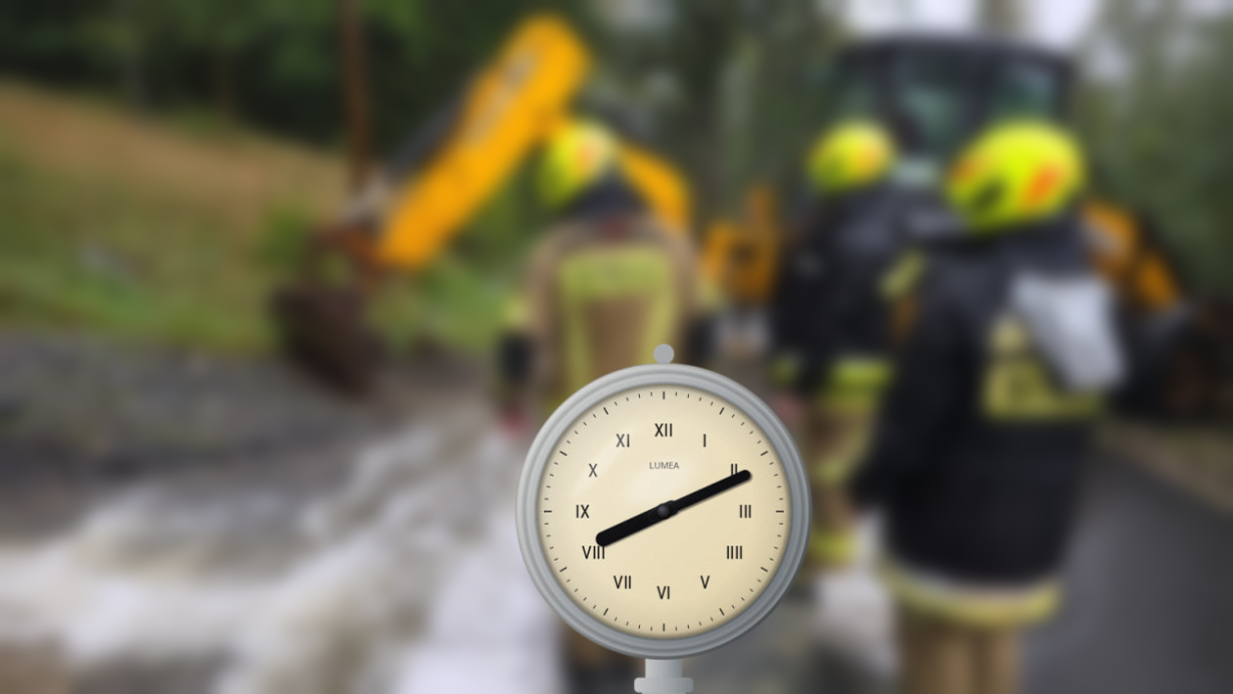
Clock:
8 h 11 min
